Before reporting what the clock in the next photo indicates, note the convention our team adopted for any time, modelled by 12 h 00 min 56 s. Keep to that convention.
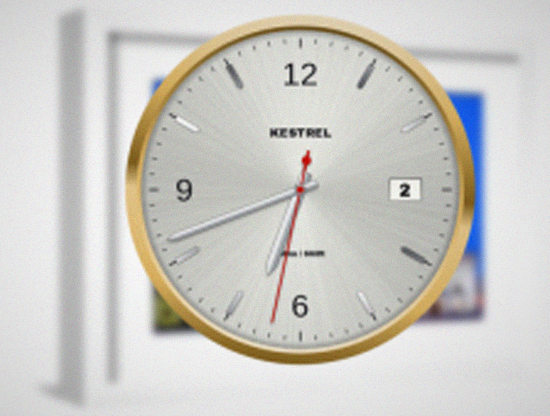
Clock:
6 h 41 min 32 s
